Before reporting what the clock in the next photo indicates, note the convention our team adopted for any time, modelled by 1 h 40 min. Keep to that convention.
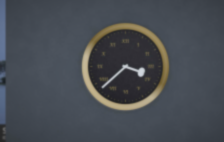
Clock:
3 h 38 min
